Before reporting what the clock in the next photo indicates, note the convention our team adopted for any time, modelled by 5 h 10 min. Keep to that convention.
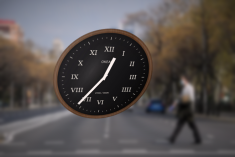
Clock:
12 h 36 min
